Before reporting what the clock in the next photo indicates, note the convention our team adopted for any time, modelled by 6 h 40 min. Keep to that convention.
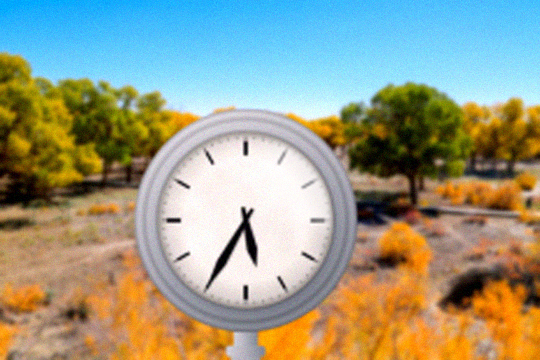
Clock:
5 h 35 min
